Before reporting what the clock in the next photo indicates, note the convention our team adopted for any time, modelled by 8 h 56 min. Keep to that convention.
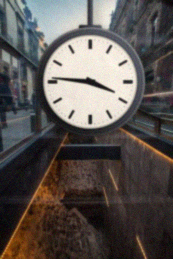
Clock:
3 h 46 min
